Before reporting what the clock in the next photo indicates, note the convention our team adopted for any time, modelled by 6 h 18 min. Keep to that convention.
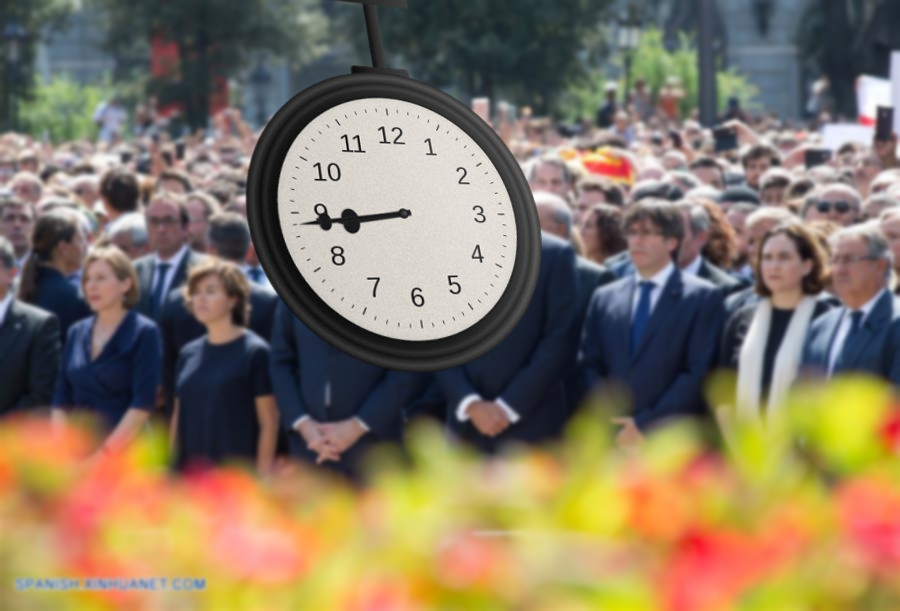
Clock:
8 h 44 min
